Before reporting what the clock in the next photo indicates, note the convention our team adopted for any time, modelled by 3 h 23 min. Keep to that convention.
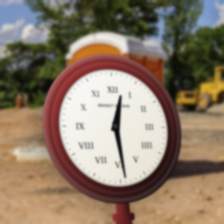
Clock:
12 h 29 min
